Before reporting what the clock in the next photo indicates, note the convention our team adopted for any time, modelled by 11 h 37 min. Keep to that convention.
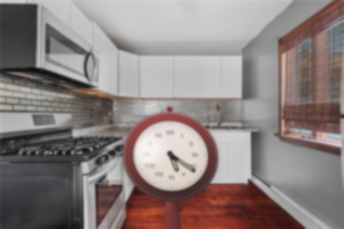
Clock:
5 h 21 min
